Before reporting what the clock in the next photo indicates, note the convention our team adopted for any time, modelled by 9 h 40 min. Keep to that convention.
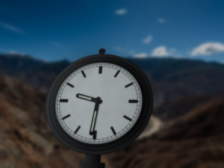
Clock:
9 h 31 min
